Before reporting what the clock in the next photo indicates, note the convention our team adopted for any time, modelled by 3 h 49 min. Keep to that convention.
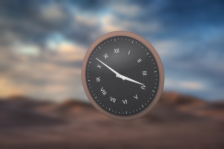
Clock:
3 h 52 min
